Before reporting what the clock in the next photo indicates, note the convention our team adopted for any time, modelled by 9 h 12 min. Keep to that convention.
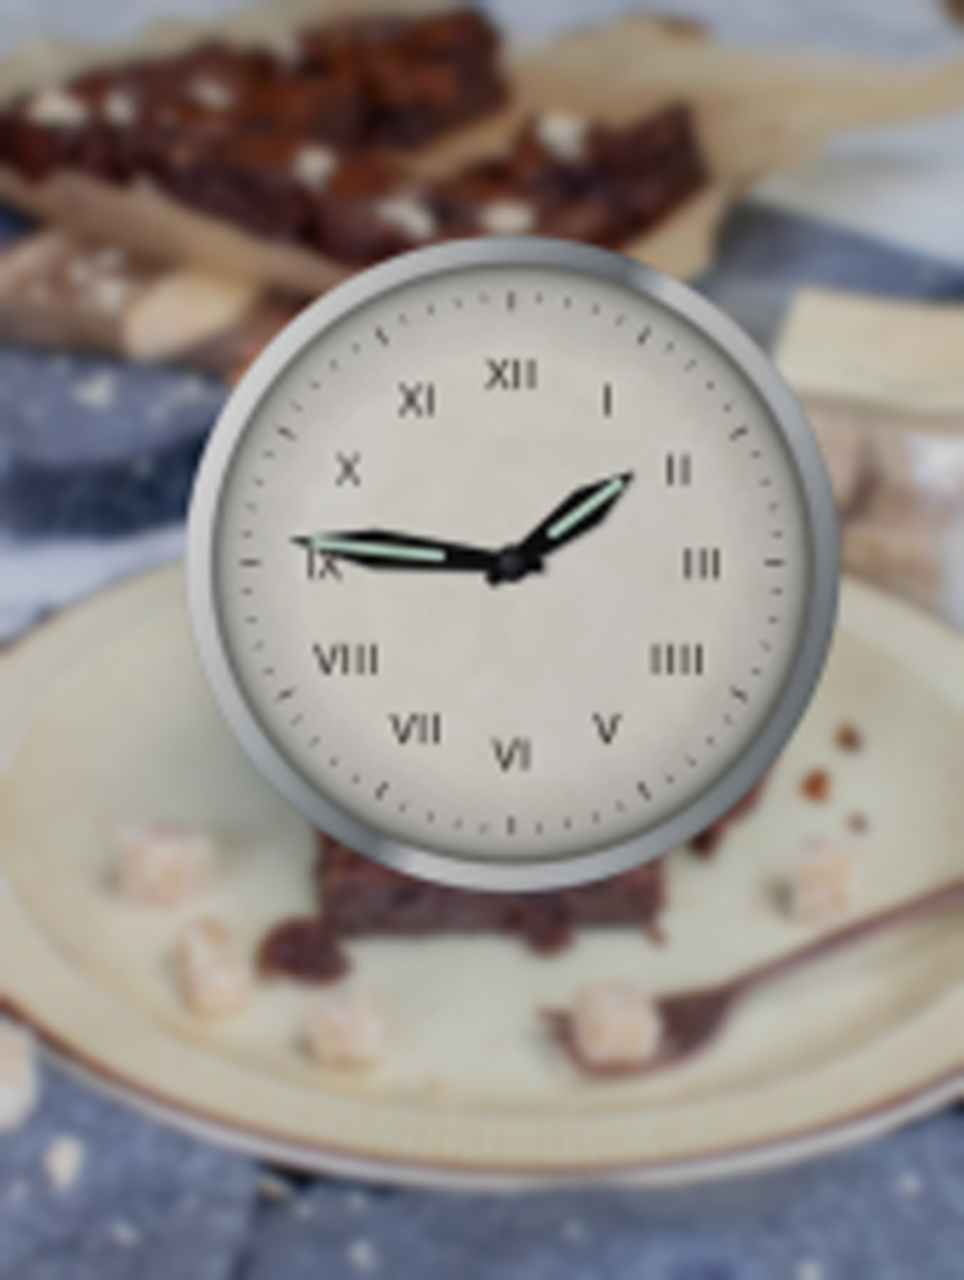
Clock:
1 h 46 min
